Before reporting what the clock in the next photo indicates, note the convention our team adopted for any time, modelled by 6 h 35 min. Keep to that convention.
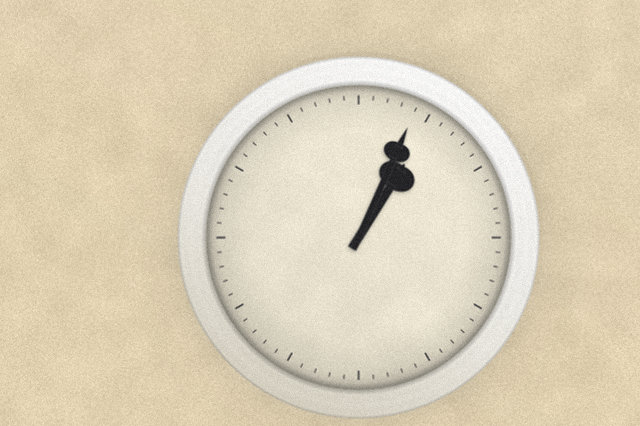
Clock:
1 h 04 min
